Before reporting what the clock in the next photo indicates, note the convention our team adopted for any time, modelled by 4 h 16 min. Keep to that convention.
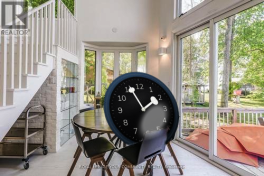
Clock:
1 h 56 min
